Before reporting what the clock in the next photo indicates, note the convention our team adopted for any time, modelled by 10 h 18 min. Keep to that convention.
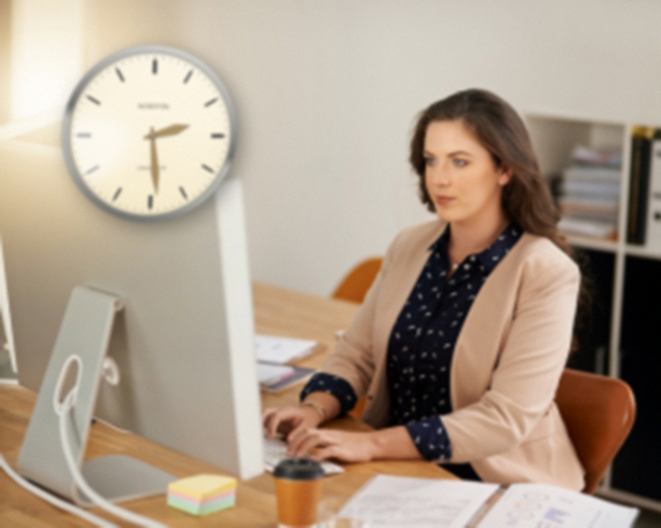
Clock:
2 h 29 min
